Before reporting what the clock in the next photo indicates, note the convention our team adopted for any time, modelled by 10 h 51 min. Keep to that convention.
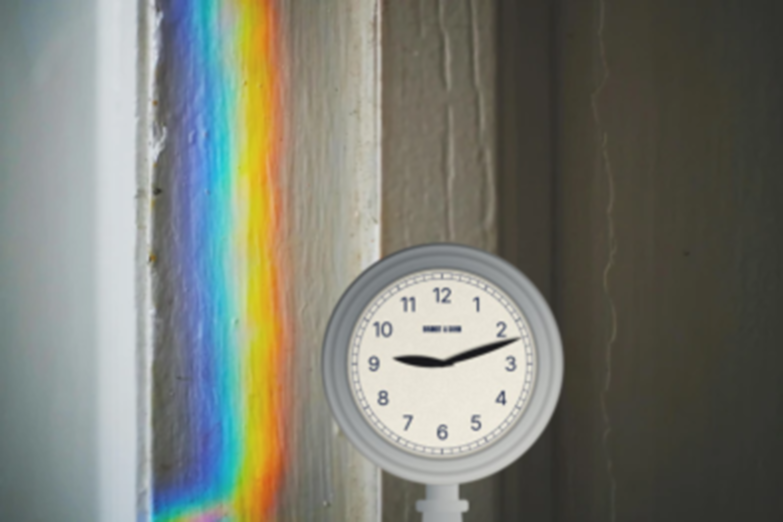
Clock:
9 h 12 min
